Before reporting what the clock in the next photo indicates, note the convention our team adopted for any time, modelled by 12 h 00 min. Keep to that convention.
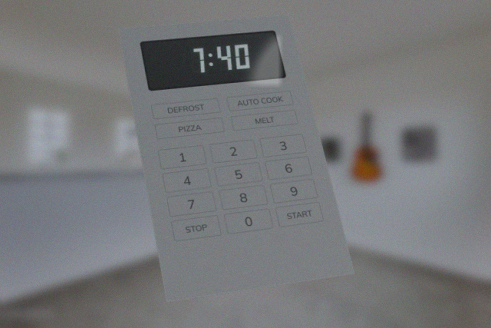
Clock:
7 h 40 min
